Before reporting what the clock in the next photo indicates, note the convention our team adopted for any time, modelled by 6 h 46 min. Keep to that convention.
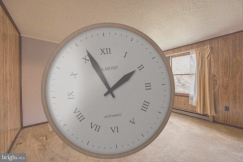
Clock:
1 h 56 min
